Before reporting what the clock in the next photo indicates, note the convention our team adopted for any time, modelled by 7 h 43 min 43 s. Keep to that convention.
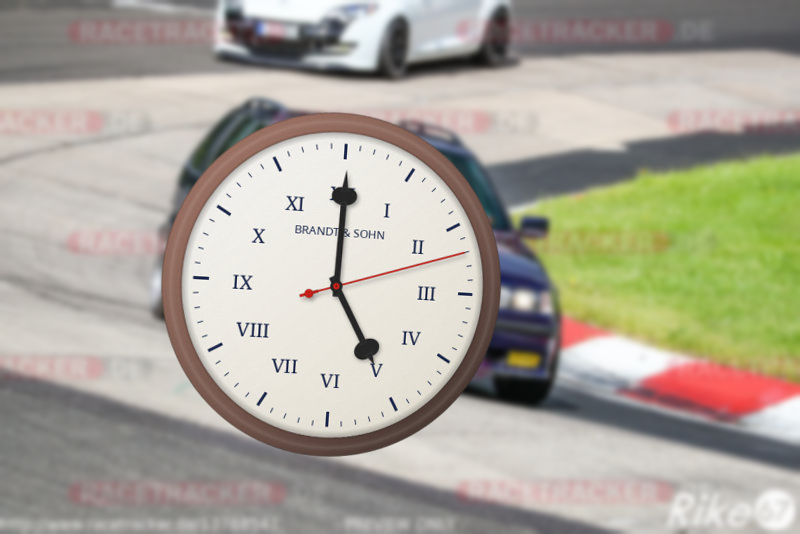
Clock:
5 h 00 min 12 s
